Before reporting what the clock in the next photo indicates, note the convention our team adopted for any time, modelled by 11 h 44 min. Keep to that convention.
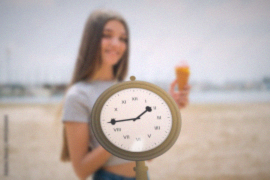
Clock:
1 h 44 min
